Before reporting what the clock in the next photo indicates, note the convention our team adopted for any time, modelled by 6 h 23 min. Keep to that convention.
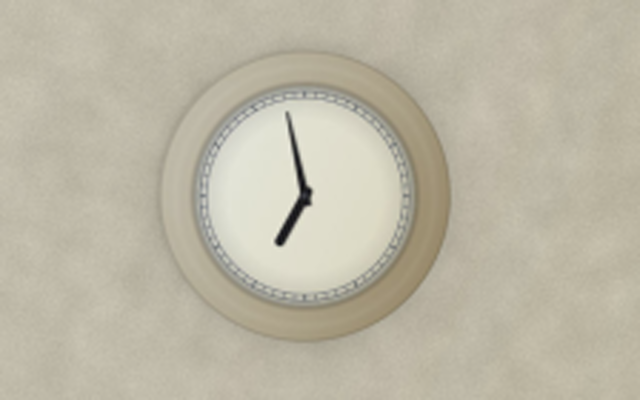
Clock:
6 h 58 min
